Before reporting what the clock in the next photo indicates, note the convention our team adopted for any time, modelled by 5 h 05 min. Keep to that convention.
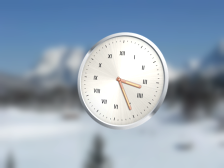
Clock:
3 h 25 min
